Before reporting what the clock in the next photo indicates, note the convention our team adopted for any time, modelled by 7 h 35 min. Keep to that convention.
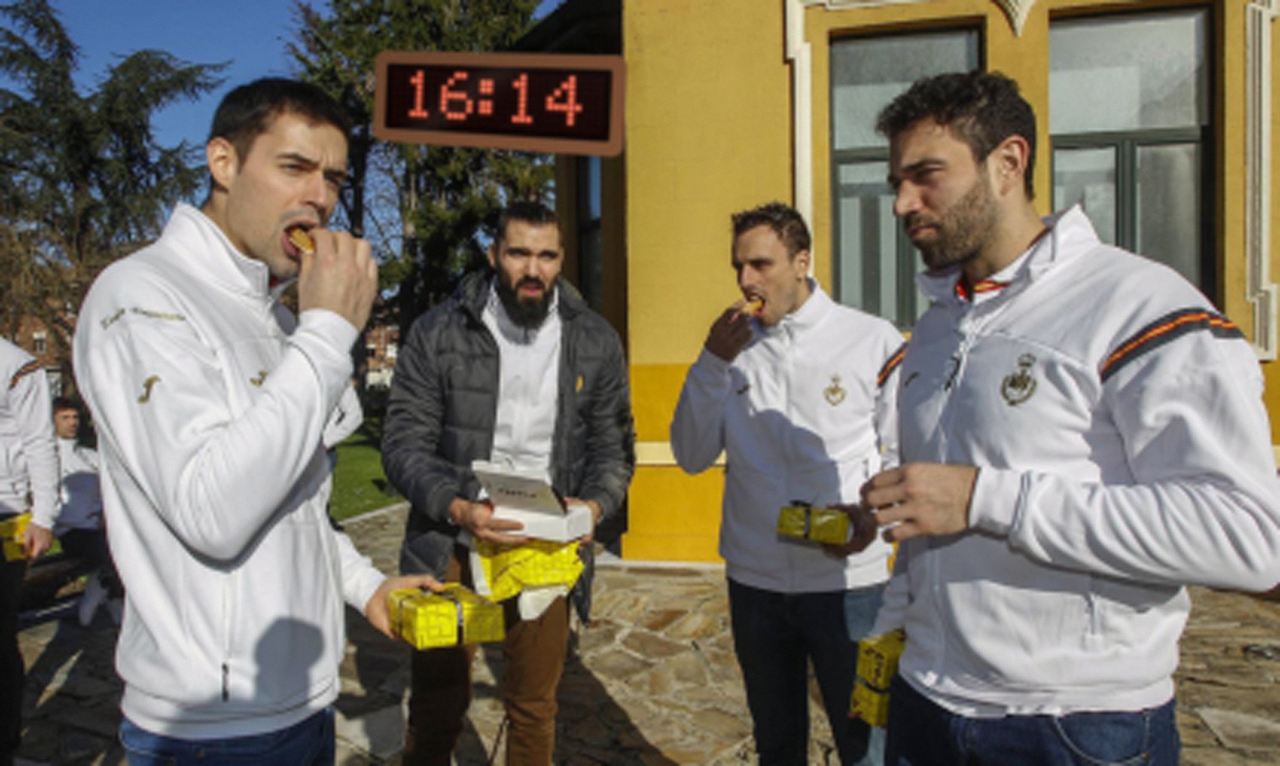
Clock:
16 h 14 min
